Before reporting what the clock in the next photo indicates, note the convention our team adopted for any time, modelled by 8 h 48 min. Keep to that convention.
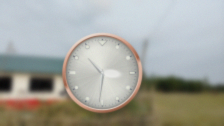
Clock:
10 h 31 min
